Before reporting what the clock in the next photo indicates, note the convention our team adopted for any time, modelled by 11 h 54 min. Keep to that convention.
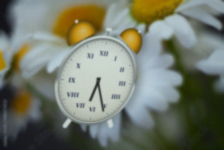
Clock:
6 h 26 min
